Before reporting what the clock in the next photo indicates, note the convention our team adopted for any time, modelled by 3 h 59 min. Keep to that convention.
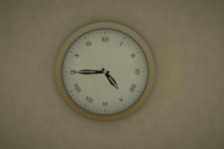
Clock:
4 h 45 min
